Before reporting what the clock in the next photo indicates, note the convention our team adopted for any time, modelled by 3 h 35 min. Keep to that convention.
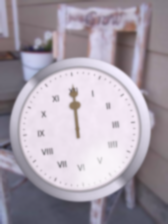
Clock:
12 h 00 min
